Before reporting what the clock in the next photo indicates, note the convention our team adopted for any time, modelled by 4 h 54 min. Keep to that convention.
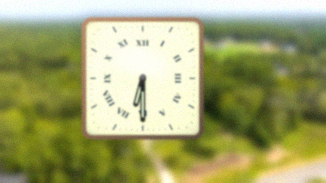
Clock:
6 h 30 min
